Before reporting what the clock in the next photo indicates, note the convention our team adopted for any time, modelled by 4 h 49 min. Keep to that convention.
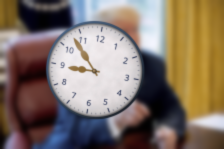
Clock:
8 h 53 min
